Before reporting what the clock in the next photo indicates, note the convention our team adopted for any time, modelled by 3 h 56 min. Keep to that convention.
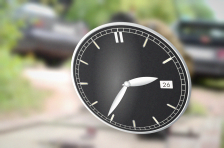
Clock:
2 h 36 min
